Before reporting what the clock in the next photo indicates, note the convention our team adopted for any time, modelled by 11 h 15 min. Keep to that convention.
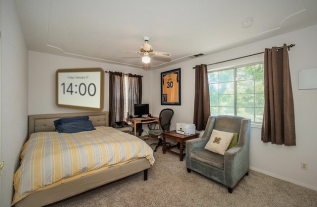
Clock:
14 h 00 min
